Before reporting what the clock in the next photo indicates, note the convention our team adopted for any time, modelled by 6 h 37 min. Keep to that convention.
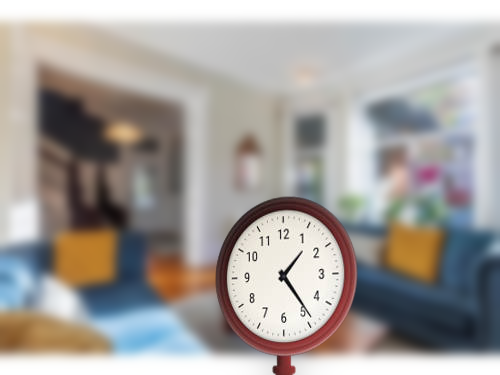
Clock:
1 h 24 min
